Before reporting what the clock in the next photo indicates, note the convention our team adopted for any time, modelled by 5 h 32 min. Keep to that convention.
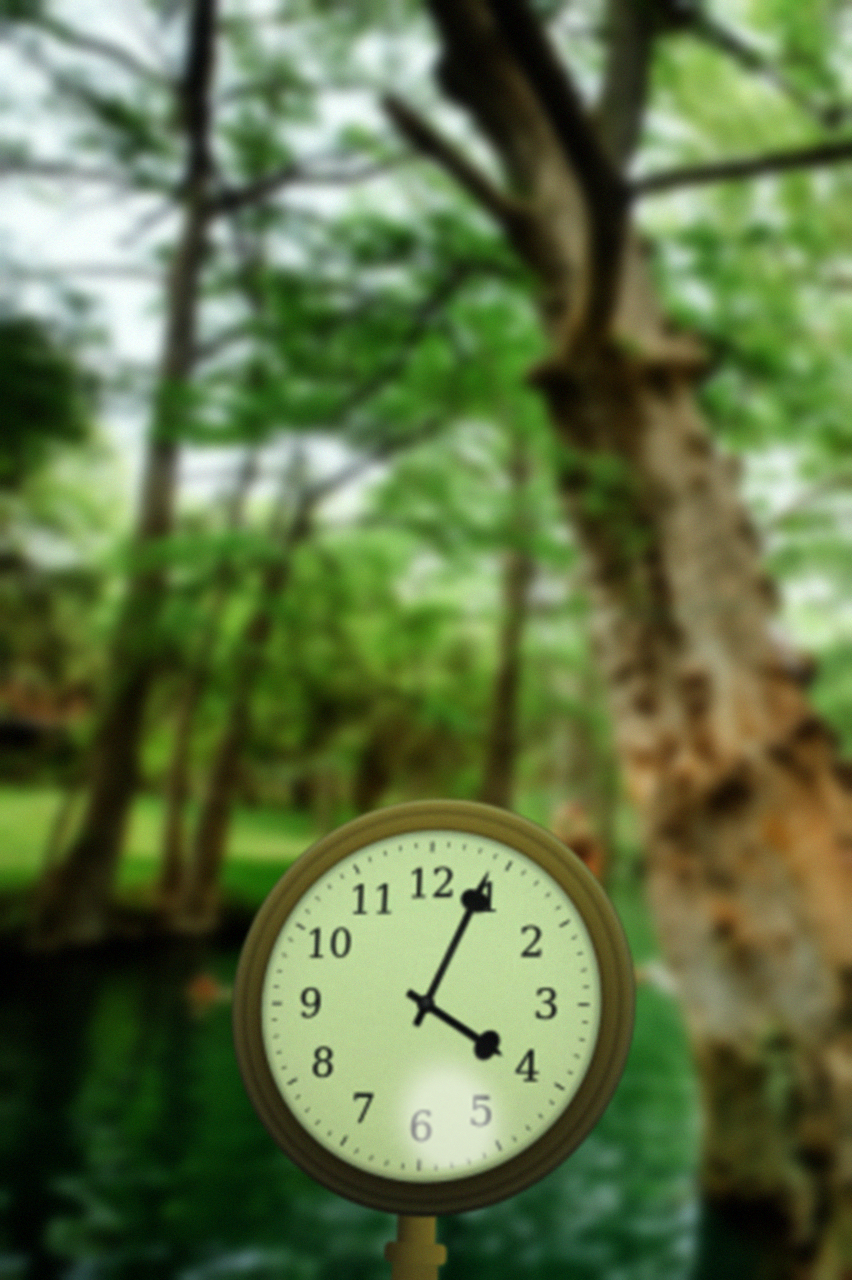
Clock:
4 h 04 min
